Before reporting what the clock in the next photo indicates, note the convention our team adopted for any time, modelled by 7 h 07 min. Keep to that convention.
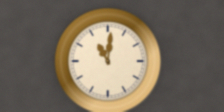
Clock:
11 h 01 min
